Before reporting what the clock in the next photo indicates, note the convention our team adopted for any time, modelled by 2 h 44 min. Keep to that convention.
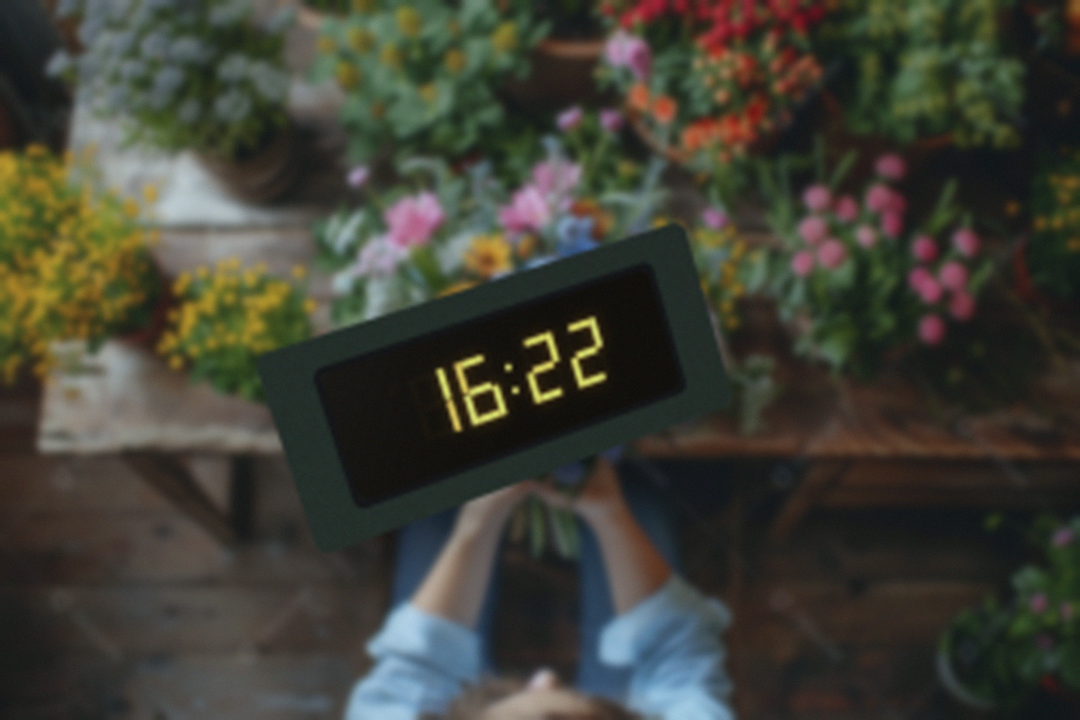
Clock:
16 h 22 min
